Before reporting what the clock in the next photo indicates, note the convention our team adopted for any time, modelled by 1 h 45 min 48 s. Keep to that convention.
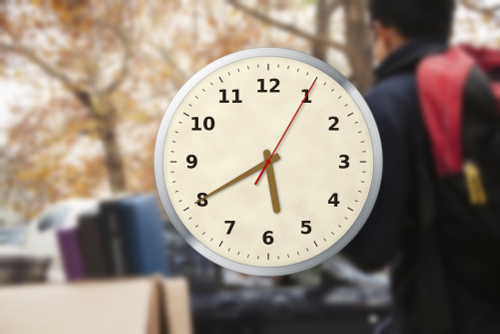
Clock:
5 h 40 min 05 s
